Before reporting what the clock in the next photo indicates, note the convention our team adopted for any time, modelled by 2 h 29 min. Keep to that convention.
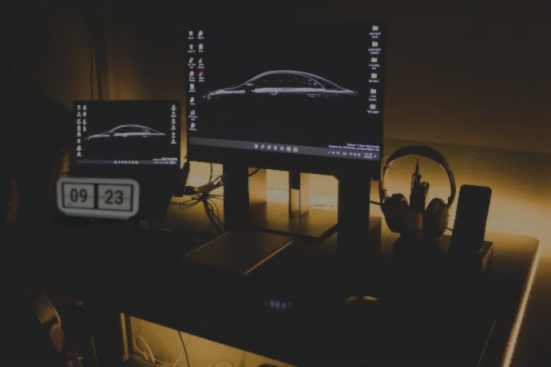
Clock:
9 h 23 min
